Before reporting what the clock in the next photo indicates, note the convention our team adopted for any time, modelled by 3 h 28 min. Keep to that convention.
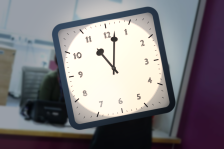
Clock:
11 h 02 min
